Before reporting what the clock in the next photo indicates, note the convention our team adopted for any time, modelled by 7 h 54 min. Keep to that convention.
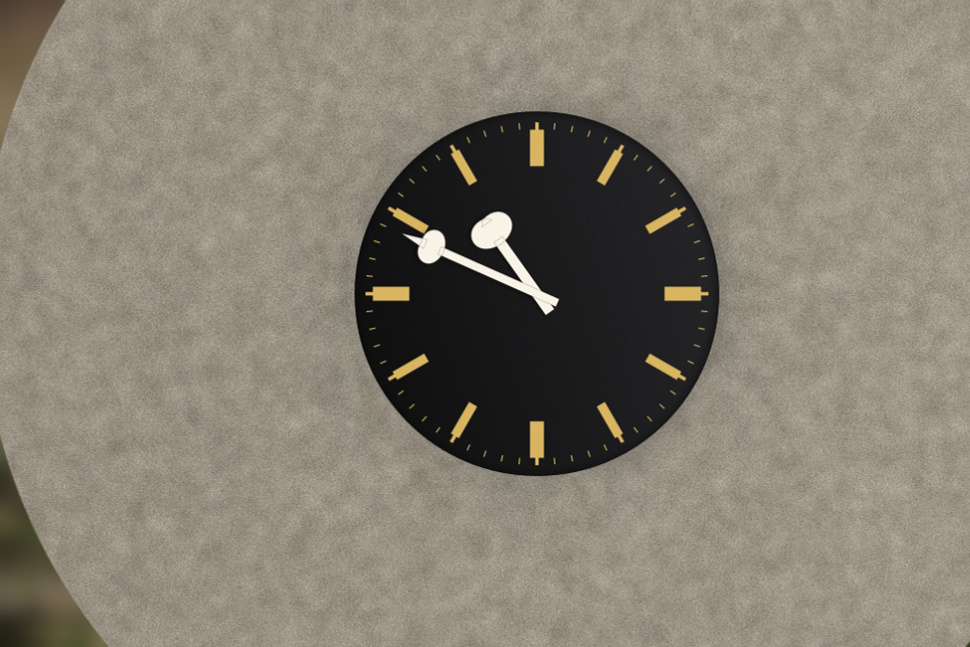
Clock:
10 h 49 min
